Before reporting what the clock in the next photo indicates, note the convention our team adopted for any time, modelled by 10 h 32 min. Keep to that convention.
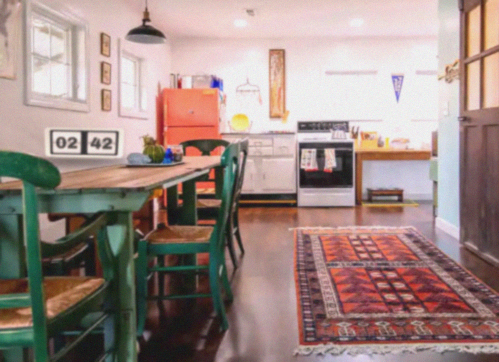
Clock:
2 h 42 min
